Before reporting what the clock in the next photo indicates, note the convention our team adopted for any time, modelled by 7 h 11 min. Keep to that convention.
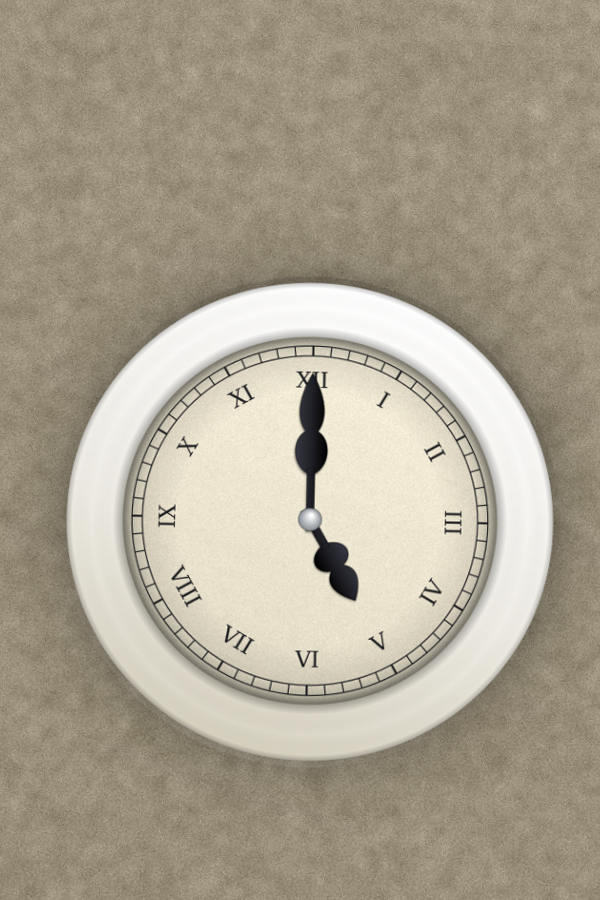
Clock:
5 h 00 min
